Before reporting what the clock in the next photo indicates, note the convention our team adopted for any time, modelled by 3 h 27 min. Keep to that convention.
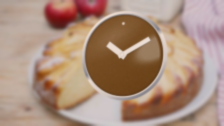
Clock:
10 h 10 min
